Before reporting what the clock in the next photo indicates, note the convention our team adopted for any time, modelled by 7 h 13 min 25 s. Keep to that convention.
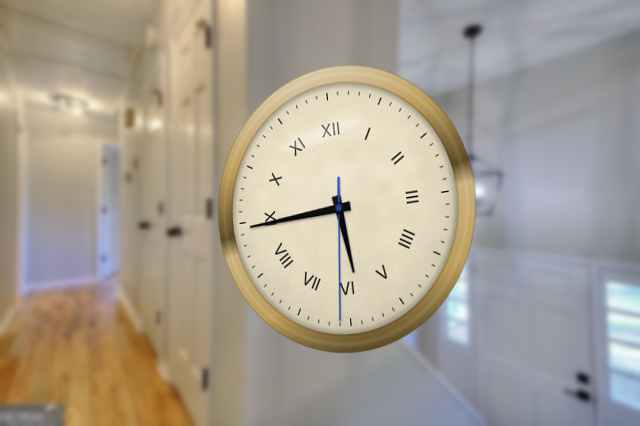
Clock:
5 h 44 min 31 s
